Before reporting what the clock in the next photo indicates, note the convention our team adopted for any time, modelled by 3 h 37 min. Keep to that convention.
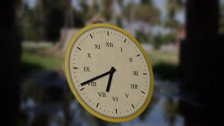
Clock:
6 h 41 min
